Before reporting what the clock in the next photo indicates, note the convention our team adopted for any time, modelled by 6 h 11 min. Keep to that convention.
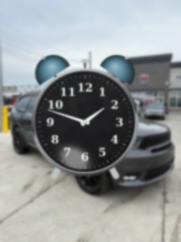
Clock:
1 h 48 min
